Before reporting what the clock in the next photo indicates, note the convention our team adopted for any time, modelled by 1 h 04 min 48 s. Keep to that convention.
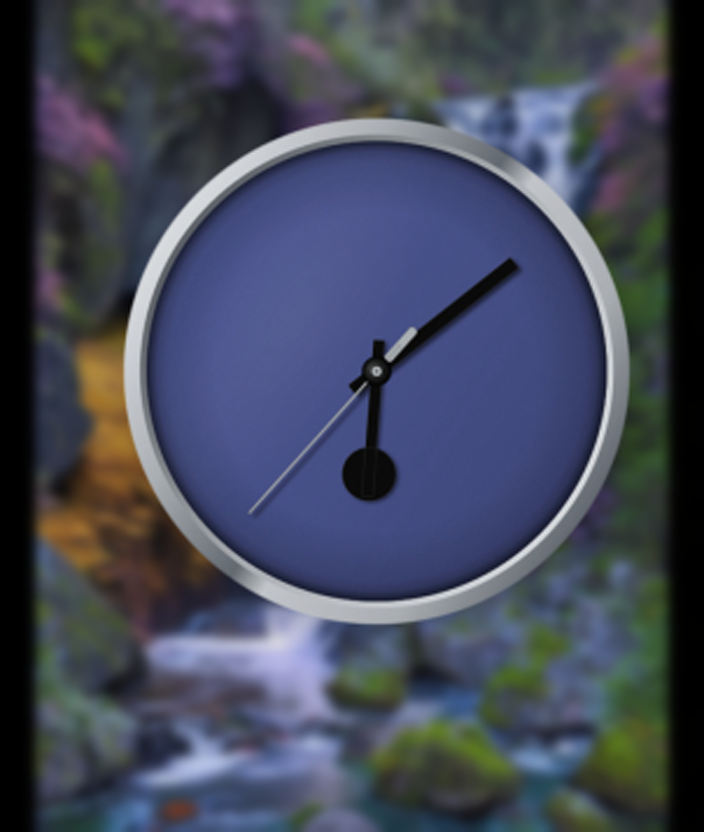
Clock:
6 h 08 min 37 s
